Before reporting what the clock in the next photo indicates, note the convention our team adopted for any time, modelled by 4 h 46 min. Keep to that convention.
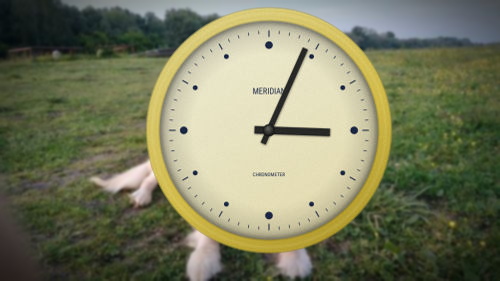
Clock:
3 h 04 min
